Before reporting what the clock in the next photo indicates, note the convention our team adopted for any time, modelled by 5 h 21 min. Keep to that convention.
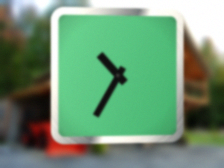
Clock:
10 h 35 min
